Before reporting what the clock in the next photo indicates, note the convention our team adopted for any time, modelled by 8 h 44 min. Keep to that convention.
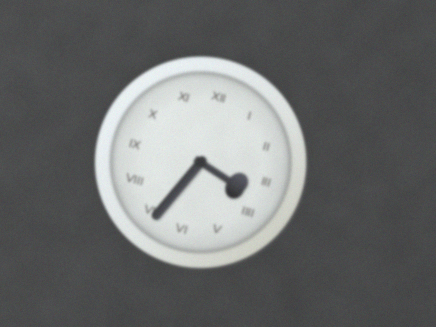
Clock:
3 h 34 min
